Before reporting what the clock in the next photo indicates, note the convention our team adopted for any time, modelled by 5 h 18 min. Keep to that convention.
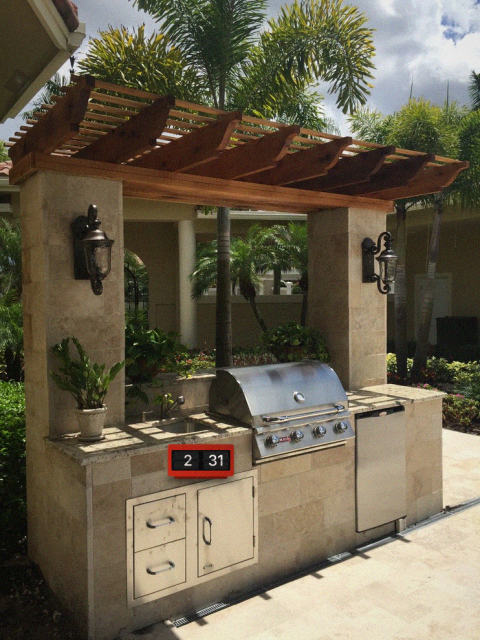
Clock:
2 h 31 min
